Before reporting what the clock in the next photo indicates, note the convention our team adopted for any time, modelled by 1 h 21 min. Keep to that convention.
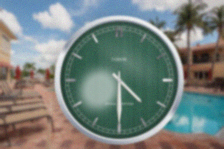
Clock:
4 h 30 min
